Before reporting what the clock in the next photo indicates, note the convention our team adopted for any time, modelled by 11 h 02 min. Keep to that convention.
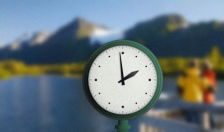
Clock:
1 h 59 min
